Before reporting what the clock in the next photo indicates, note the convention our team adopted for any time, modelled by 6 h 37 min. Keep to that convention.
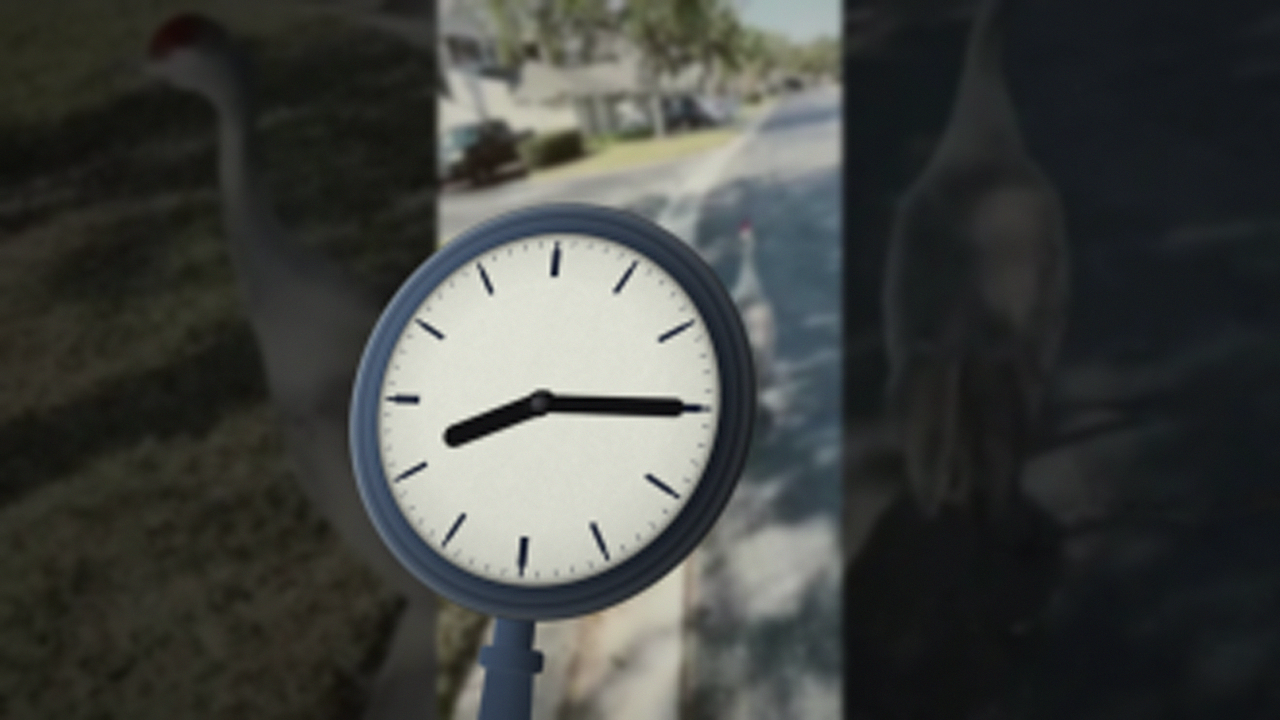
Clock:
8 h 15 min
